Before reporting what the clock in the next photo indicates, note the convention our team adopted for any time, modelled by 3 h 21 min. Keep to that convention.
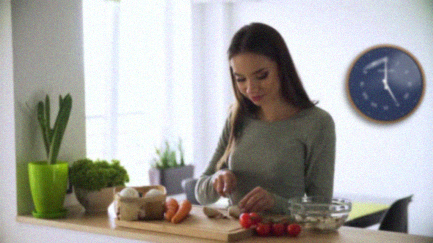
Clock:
5 h 00 min
